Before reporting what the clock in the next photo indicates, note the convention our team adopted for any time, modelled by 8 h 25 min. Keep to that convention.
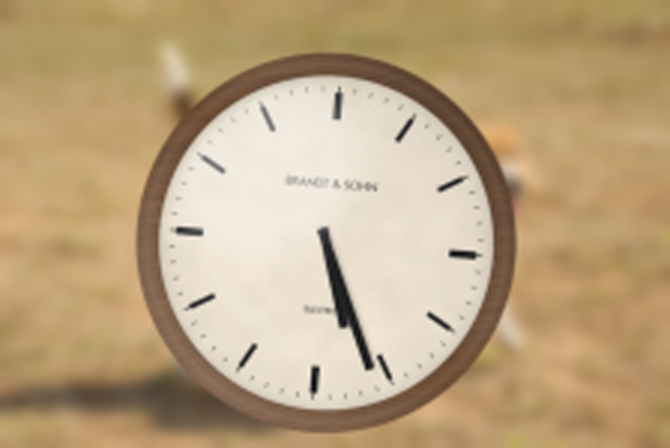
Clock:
5 h 26 min
